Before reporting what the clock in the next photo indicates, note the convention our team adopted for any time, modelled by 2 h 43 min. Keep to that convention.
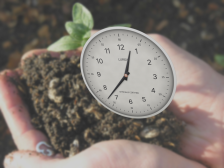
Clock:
12 h 37 min
